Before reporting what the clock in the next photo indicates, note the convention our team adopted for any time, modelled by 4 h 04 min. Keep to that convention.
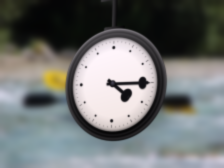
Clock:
4 h 15 min
